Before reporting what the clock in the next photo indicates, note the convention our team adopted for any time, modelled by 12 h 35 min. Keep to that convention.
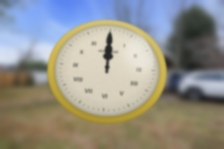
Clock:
12 h 00 min
